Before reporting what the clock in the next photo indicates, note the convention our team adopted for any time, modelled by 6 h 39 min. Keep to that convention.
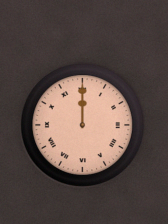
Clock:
12 h 00 min
